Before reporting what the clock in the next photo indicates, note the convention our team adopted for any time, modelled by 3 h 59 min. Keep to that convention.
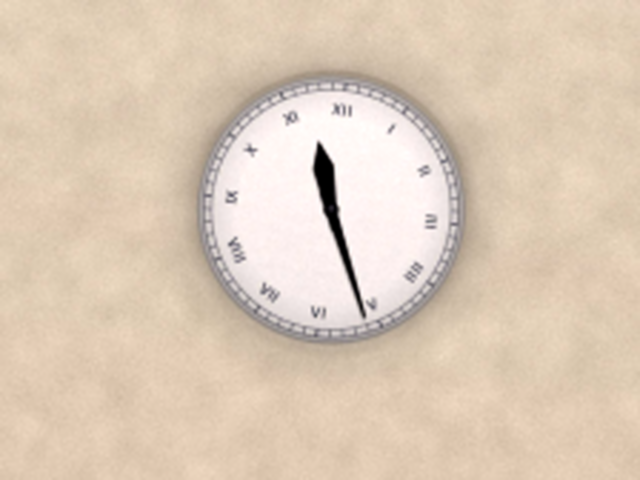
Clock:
11 h 26 min
